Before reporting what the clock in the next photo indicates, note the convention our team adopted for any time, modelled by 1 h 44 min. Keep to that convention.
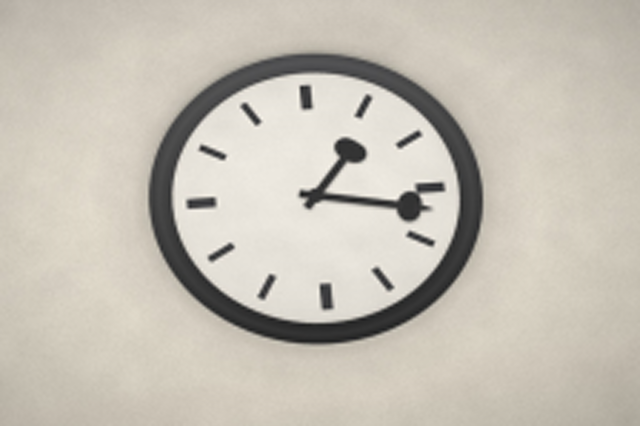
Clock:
1 h 17 min
